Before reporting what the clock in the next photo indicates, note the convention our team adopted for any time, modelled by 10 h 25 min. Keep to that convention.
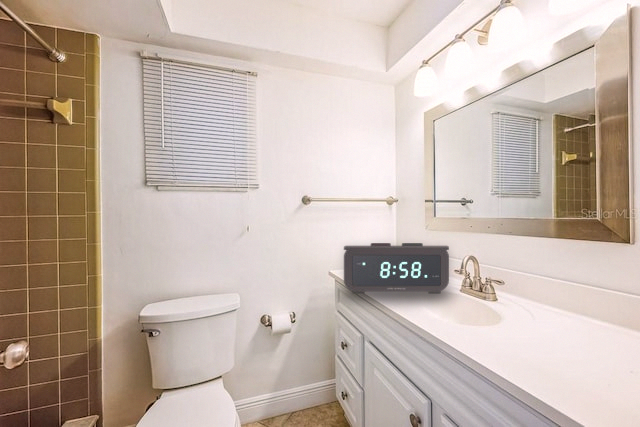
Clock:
8 h 58 min
